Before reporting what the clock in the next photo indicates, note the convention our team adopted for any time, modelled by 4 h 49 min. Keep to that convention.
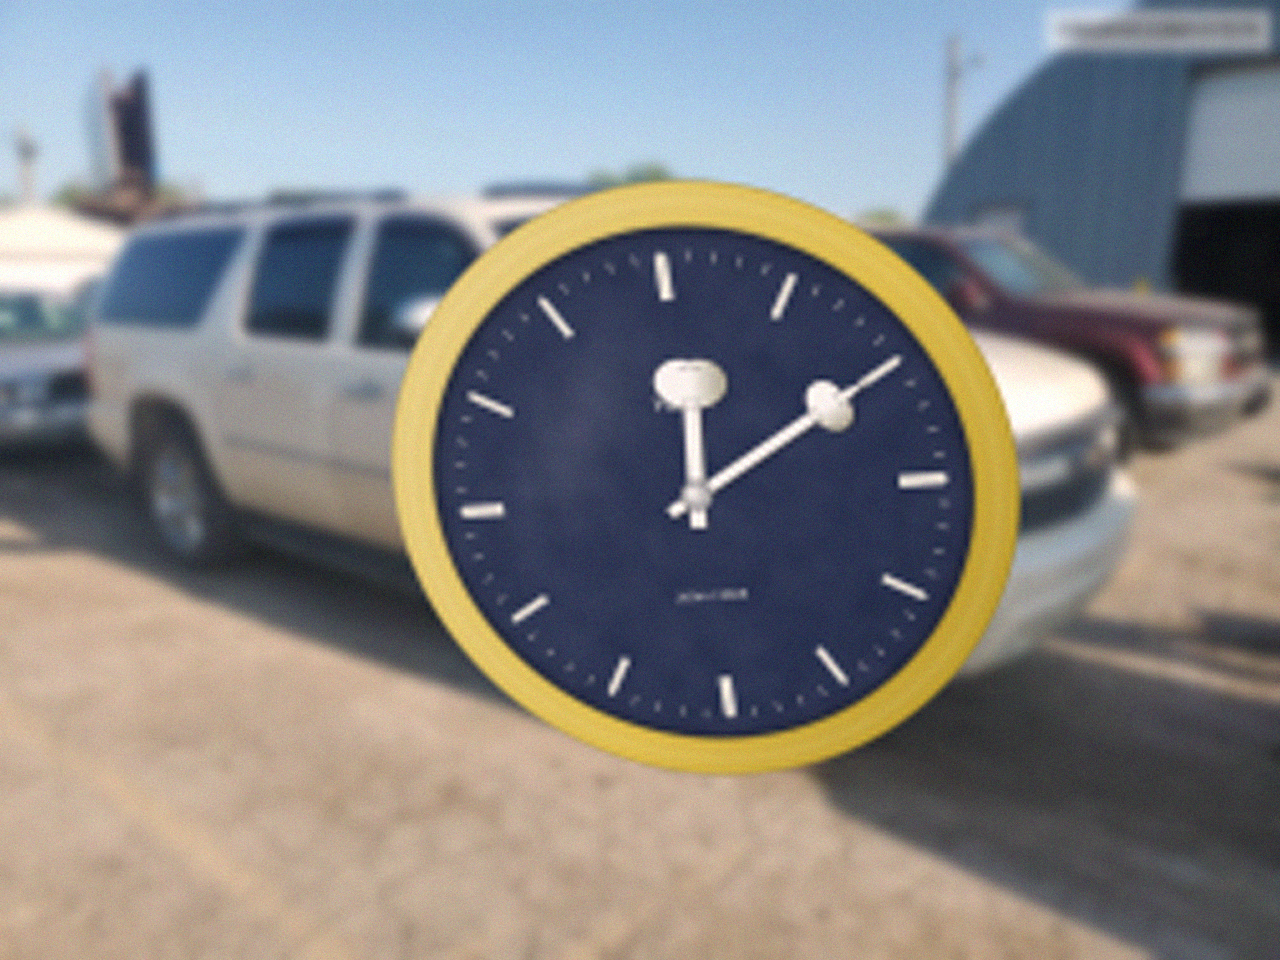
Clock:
12 h 10 min
